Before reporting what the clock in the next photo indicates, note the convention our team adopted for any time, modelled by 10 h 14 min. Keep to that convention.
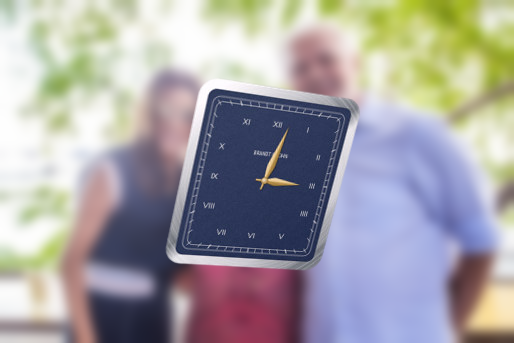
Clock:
3 h 02 min
